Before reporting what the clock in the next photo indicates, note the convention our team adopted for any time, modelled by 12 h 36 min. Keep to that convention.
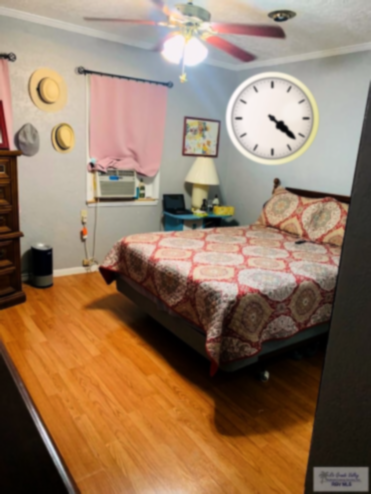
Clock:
4 h 22 min
